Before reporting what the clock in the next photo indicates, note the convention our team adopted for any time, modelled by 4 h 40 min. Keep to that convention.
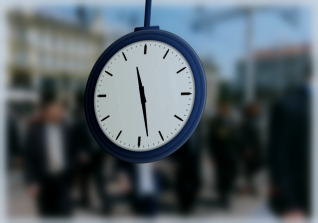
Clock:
11 h 28 min
